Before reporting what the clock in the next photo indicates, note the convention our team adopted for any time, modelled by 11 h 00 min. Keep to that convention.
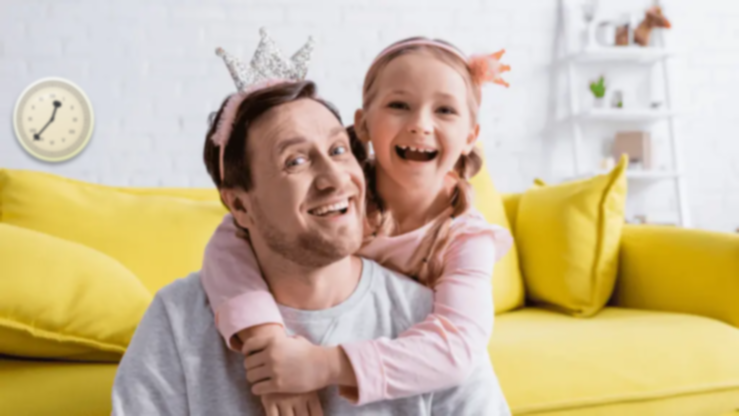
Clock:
12 h 37 min
